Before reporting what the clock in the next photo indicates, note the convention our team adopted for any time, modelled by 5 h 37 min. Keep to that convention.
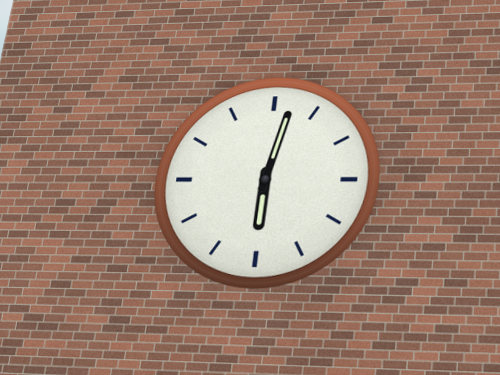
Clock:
6 h 02 min
